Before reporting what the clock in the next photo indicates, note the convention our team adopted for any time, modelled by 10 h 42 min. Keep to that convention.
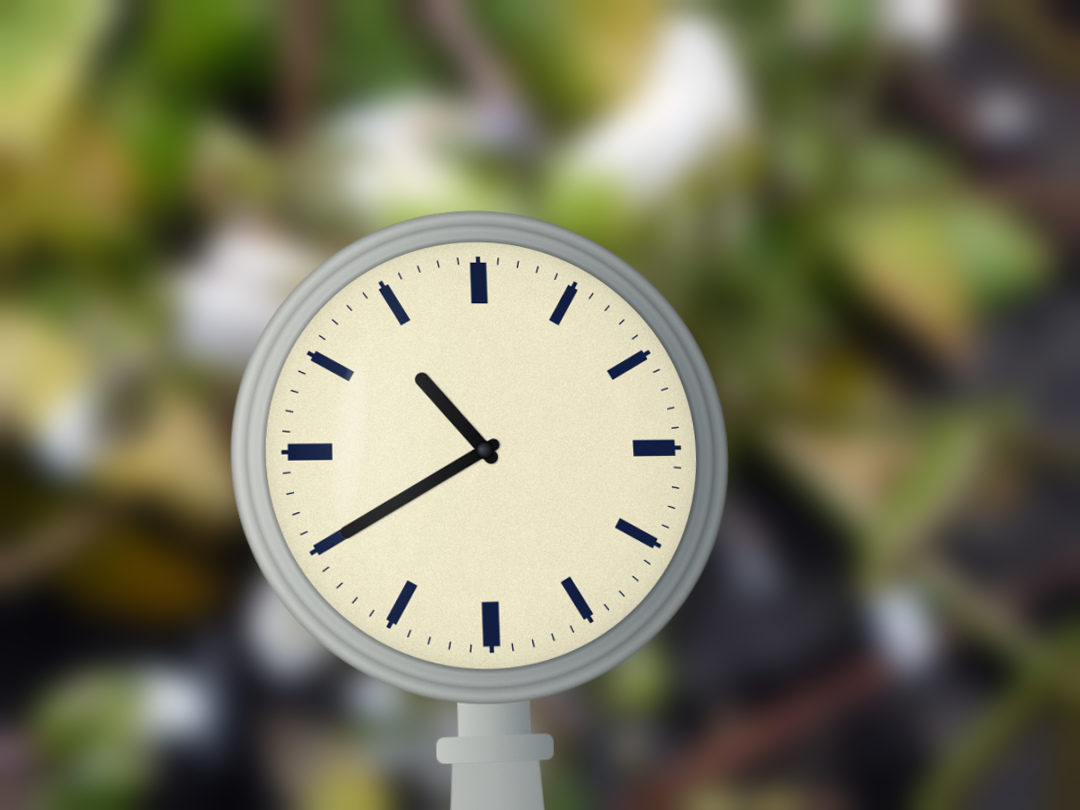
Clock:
10 h 40 min
